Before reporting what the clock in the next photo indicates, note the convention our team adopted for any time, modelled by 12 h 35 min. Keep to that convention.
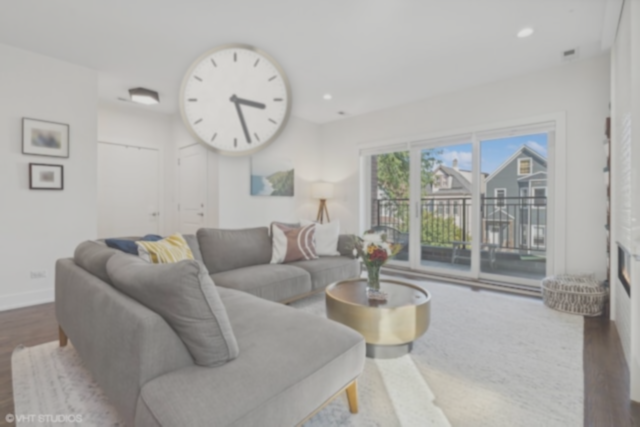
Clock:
3 h 27 min
